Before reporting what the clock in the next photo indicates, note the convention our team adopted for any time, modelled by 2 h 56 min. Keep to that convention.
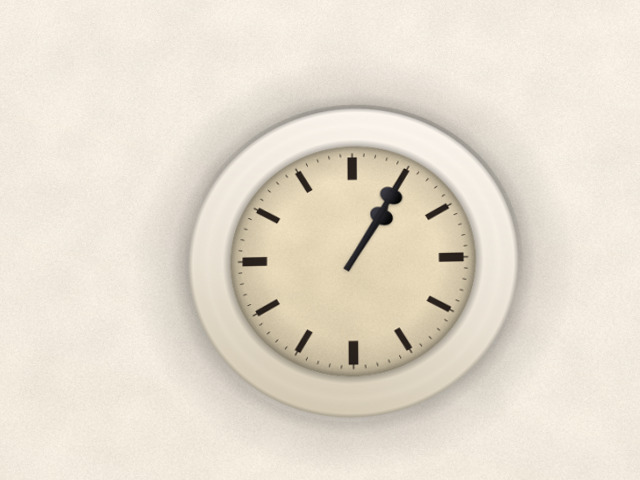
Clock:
1 h 05 min
